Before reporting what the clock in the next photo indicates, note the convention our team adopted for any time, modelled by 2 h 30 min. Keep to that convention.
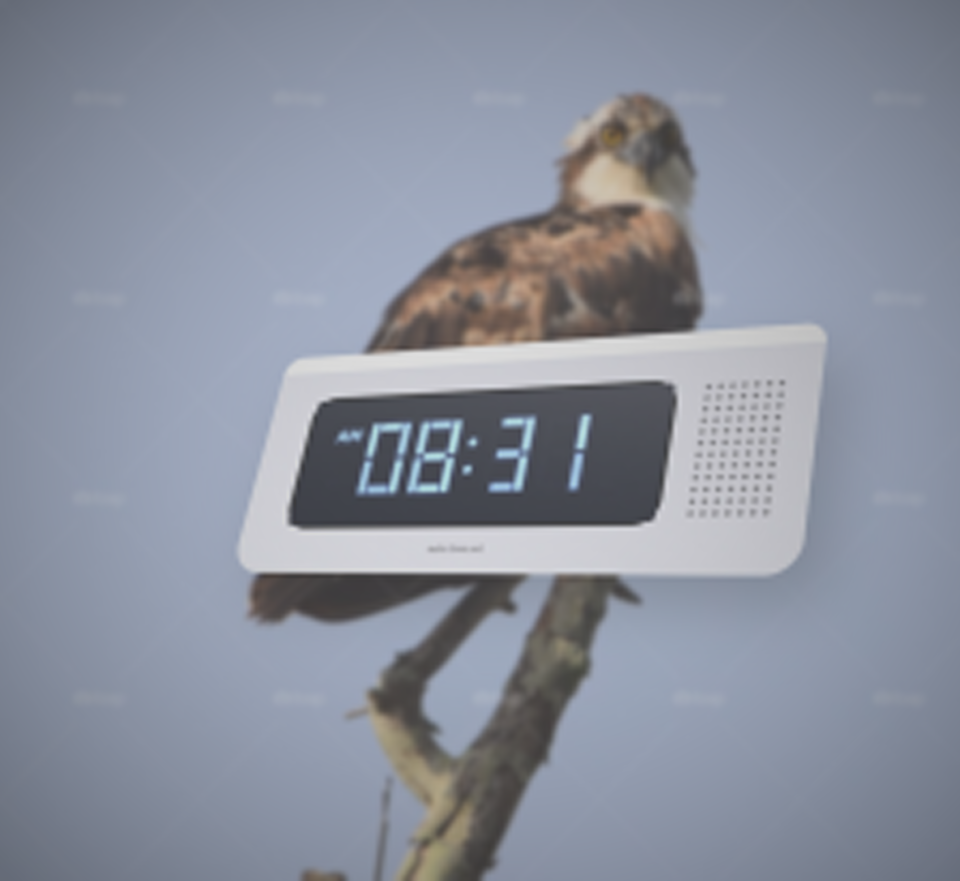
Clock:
8 h 31 min
